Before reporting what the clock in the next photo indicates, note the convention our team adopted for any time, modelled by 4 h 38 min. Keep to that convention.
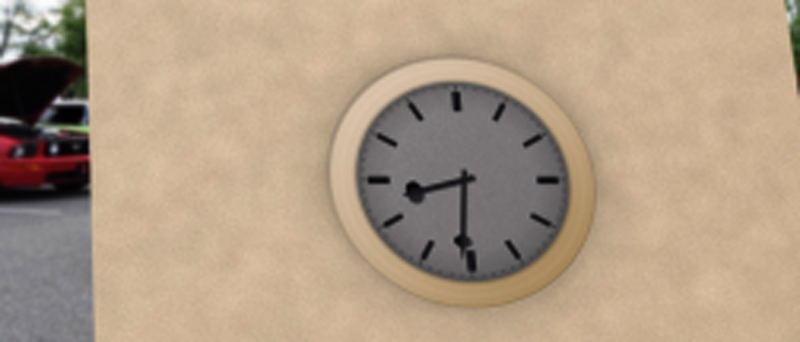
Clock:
8 h 31 min
